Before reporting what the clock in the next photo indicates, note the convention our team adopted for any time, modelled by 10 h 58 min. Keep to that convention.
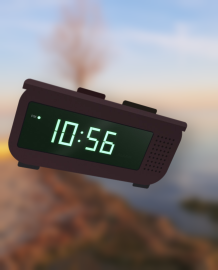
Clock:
10 h 56 min
